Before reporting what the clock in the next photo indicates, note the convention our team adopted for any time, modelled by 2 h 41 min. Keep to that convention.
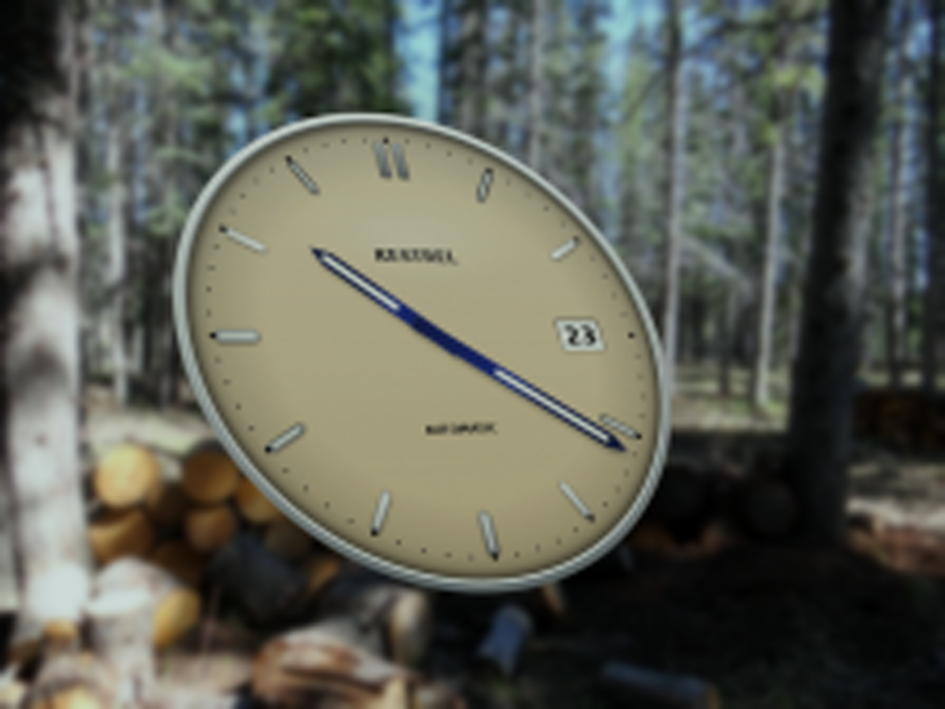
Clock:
10 h 21 min
